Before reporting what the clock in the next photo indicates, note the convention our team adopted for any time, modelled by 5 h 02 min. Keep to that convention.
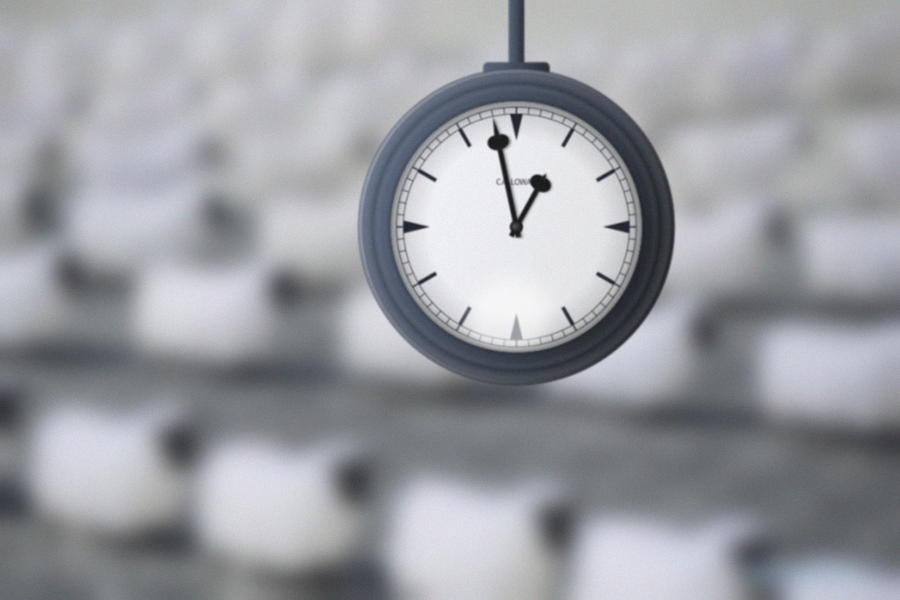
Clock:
12 h 58 min
